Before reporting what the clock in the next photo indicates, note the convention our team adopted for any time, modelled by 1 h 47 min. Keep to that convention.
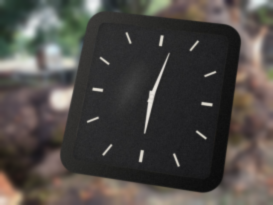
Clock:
6 h 02 min
